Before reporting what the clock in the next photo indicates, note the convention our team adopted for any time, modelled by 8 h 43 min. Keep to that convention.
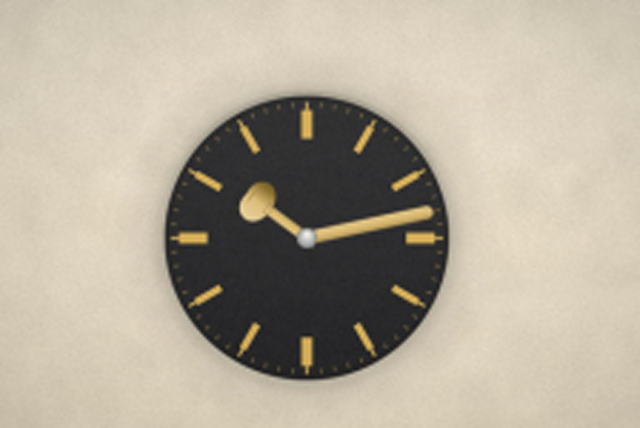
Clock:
10 h 13 min
